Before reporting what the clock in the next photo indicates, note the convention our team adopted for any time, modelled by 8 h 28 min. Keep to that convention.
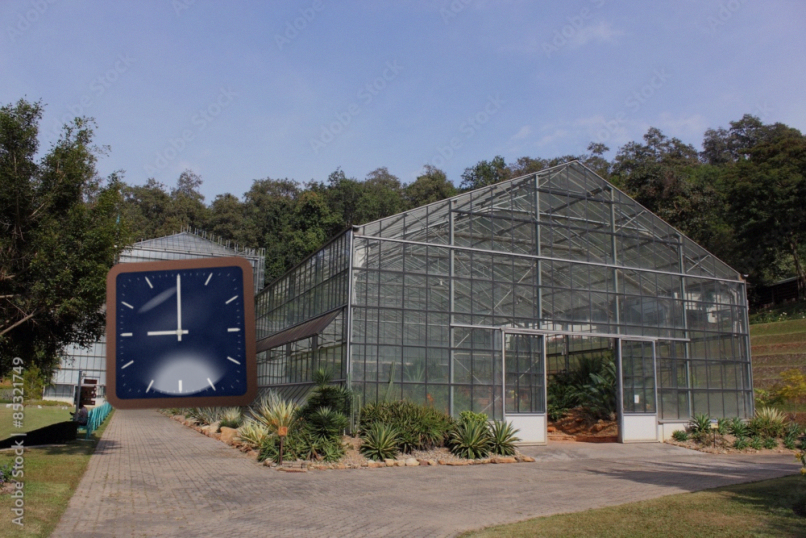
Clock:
9 h 00 min
